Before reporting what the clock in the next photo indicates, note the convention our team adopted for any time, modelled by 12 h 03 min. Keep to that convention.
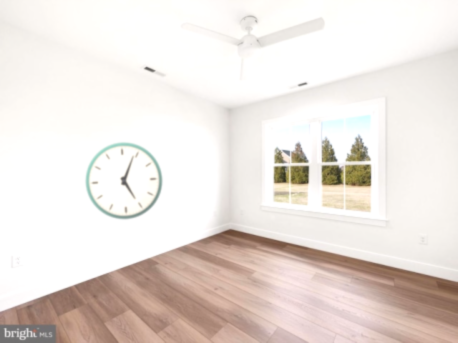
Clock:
5 h 04 min
